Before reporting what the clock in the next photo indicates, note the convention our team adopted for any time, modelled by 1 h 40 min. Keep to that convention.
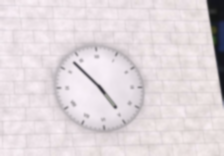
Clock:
4 h 53 min
